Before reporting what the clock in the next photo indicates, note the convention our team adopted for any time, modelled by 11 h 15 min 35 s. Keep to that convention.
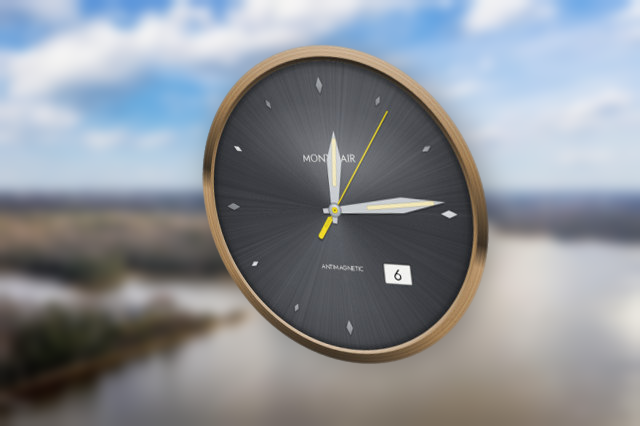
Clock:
12 h 14 min 06 s
